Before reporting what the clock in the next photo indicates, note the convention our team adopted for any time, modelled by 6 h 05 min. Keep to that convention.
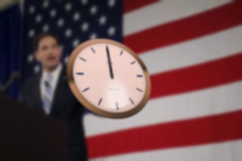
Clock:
12 h 00 min
